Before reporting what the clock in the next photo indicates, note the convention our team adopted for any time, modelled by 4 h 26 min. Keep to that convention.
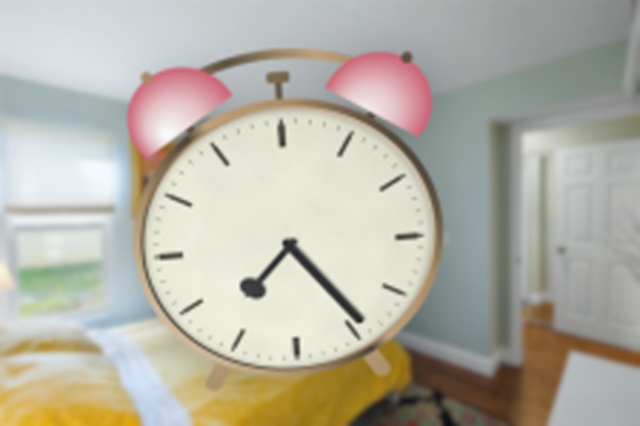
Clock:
7 h 24 min
